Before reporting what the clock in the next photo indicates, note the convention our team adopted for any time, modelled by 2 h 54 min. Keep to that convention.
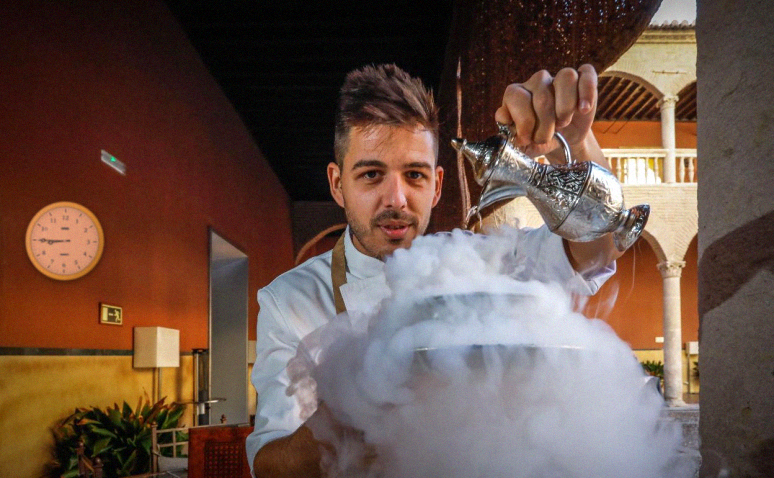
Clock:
8 h 45 min
